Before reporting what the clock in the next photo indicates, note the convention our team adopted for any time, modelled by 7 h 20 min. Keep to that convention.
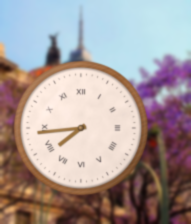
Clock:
7 h 44 min
